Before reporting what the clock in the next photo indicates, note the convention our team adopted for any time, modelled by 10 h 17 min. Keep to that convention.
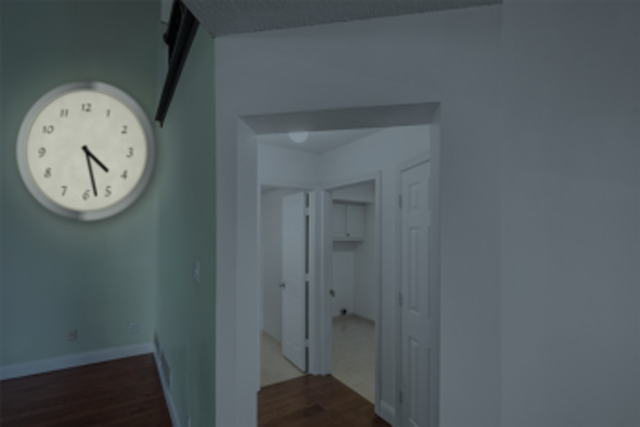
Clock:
4 h 28 min
